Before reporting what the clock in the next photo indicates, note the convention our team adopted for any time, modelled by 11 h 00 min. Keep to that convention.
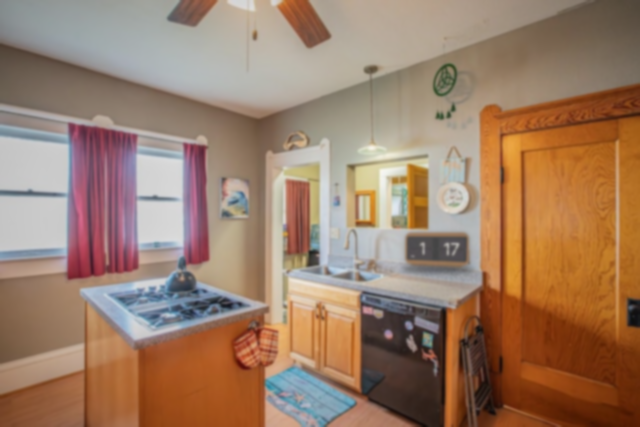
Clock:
1 h 17 min
